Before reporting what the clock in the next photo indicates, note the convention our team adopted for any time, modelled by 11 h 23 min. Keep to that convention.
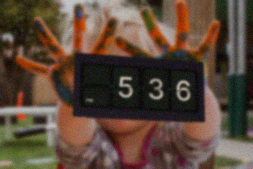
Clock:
5 h 36 min
